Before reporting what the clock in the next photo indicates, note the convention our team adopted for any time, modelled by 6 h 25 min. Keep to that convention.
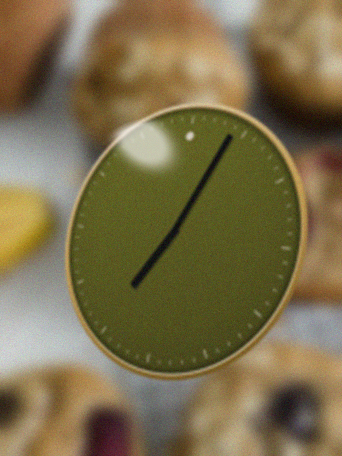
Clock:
7 h 04 min
